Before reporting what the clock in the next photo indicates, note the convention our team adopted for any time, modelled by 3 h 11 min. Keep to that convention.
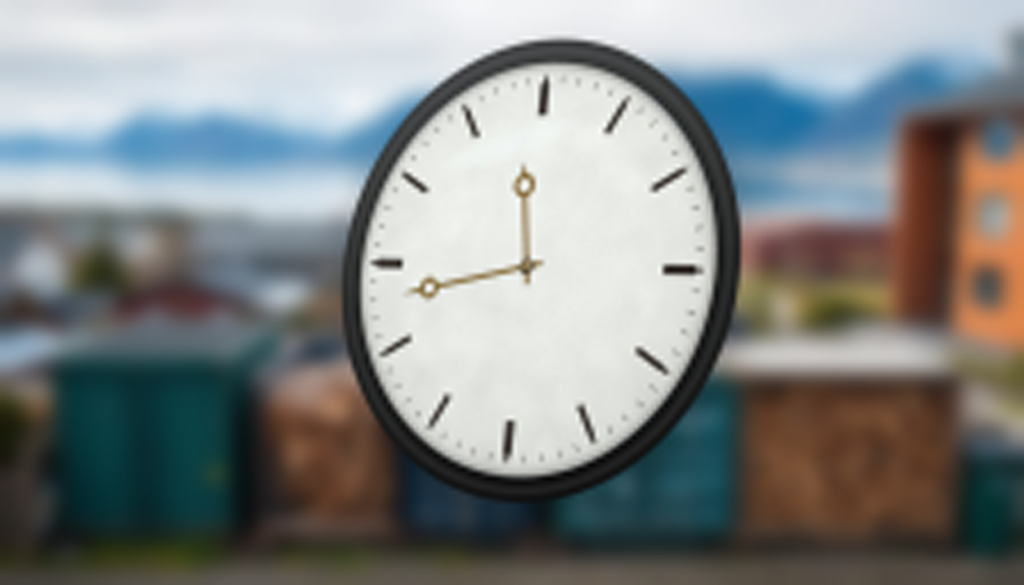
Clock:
11 h 43 min
